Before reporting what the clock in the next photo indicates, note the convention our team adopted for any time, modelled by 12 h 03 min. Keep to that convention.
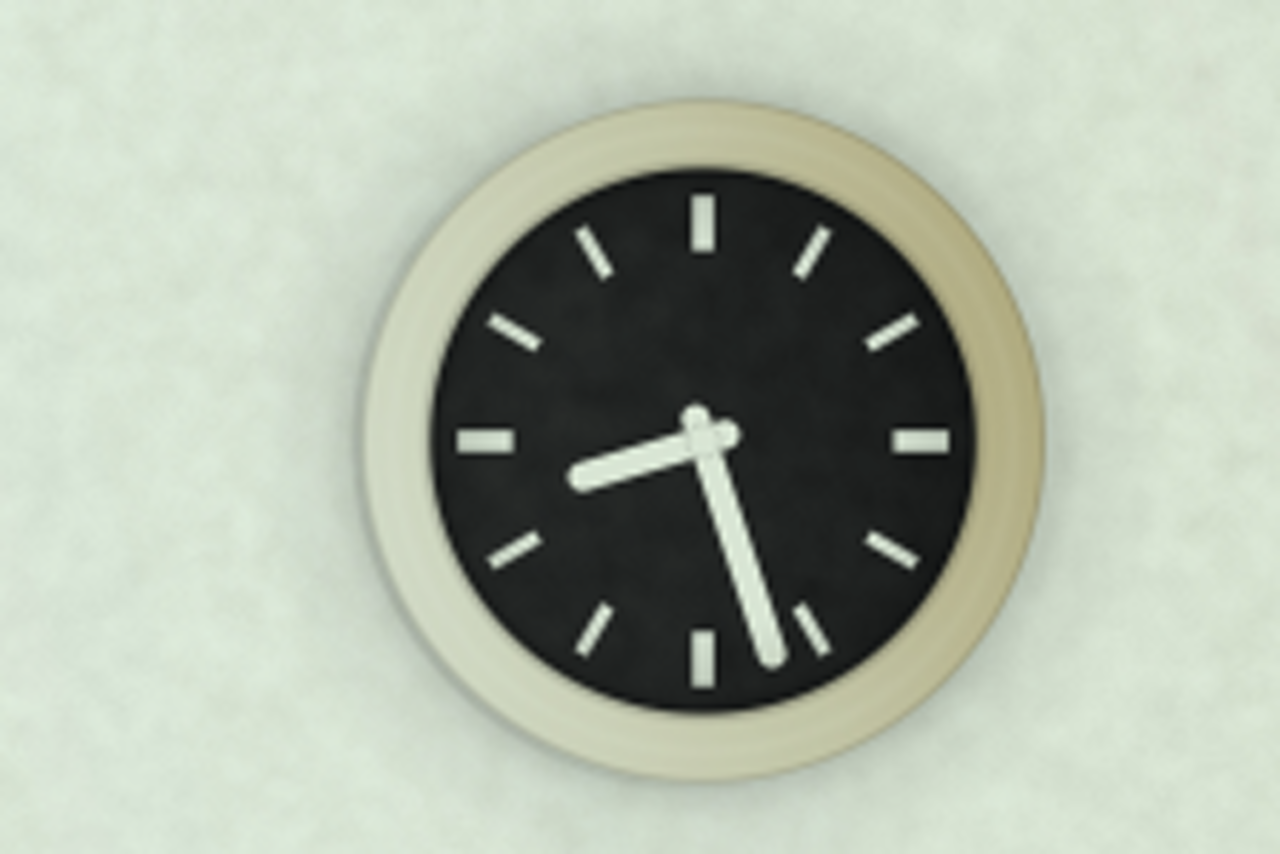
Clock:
8 h 27 min
